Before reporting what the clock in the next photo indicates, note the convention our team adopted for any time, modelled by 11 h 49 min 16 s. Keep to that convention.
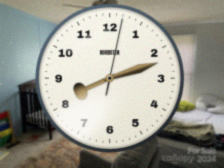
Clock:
8 h 12 min 02 s
